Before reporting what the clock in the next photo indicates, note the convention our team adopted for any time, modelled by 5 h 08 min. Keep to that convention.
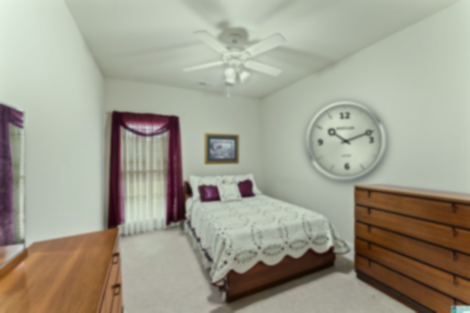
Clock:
10 h 12 min
